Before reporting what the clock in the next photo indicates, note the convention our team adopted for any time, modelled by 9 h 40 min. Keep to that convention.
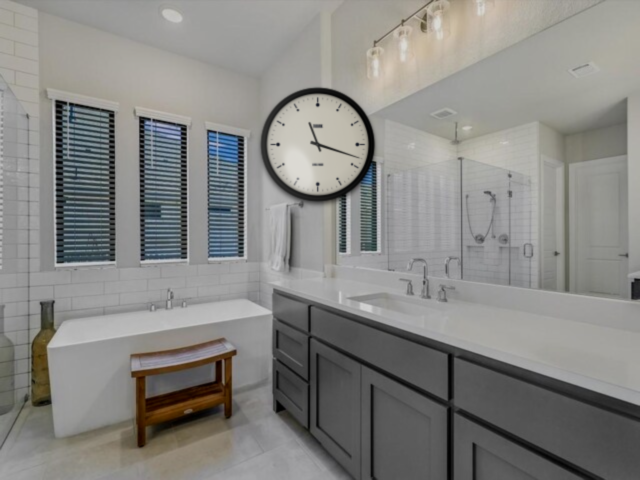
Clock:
11 h 18 min
